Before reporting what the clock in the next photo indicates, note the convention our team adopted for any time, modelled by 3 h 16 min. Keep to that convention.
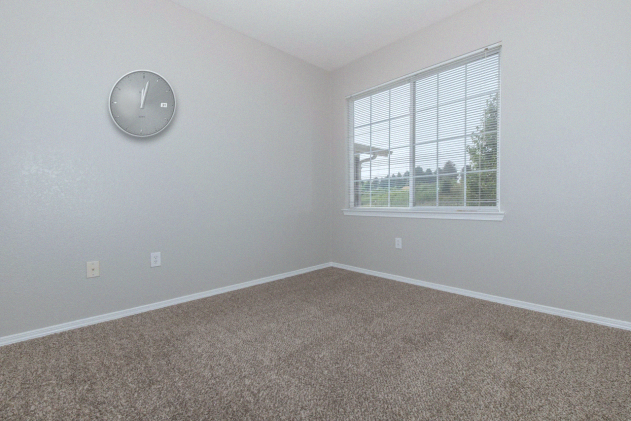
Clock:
12 h 02 min
